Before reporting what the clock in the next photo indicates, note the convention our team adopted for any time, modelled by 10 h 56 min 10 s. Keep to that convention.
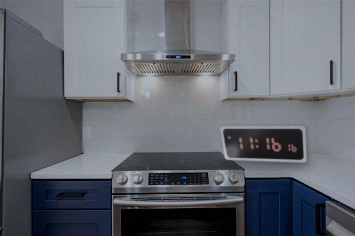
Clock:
11 h 16 min 16 s
